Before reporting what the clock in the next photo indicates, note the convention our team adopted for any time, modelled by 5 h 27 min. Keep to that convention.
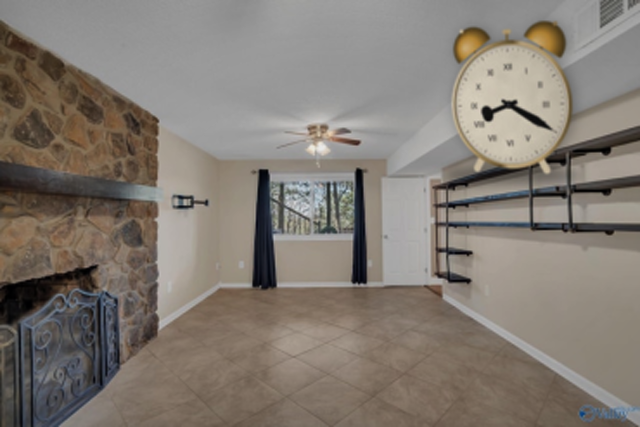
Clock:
8 h 20 min
